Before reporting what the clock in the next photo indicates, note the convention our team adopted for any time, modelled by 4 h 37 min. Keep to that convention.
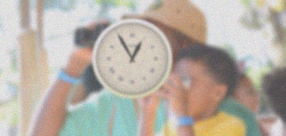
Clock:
12 h 55 min
